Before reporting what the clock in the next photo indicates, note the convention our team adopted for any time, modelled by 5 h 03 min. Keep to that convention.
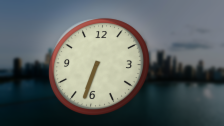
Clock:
6 h 32 min
